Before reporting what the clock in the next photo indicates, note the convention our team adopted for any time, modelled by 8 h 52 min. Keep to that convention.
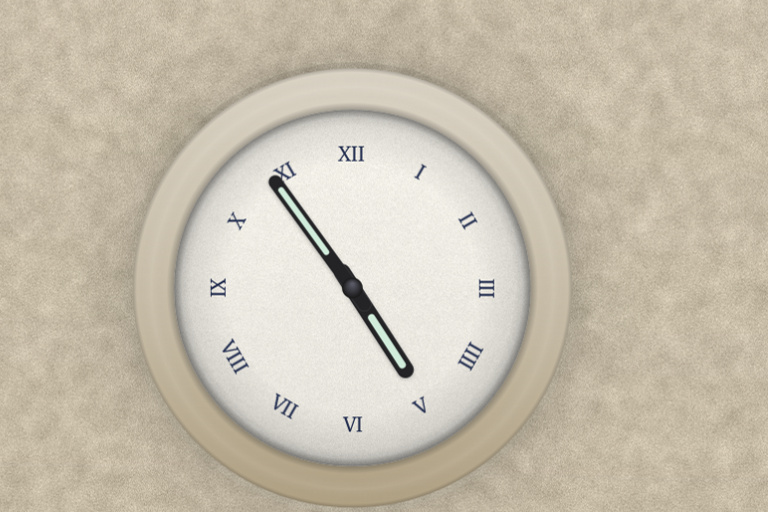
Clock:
4 h 54 min
